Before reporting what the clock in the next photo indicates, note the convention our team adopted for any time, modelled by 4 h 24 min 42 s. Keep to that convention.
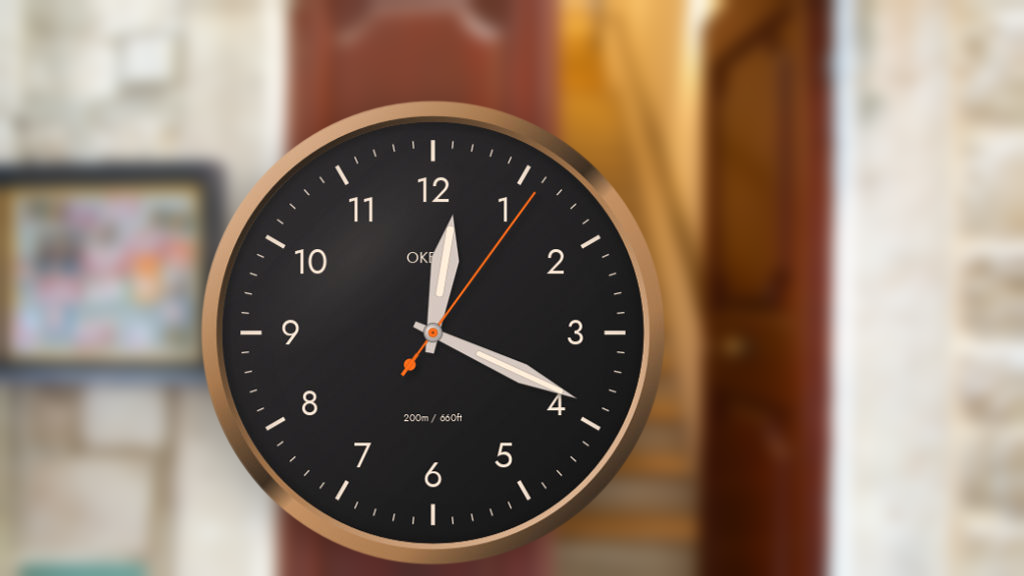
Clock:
12 h 19 min 06 s
